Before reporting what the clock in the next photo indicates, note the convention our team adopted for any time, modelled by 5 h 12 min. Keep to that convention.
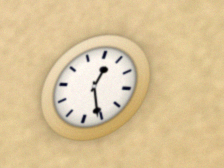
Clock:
12 h 26 min
